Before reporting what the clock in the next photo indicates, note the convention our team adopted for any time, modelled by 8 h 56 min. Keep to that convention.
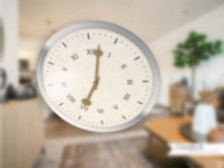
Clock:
7 h 02 min
